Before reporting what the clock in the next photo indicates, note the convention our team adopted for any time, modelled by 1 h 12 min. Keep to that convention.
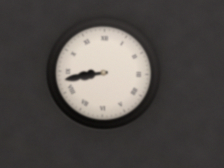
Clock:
8 h 43 min
